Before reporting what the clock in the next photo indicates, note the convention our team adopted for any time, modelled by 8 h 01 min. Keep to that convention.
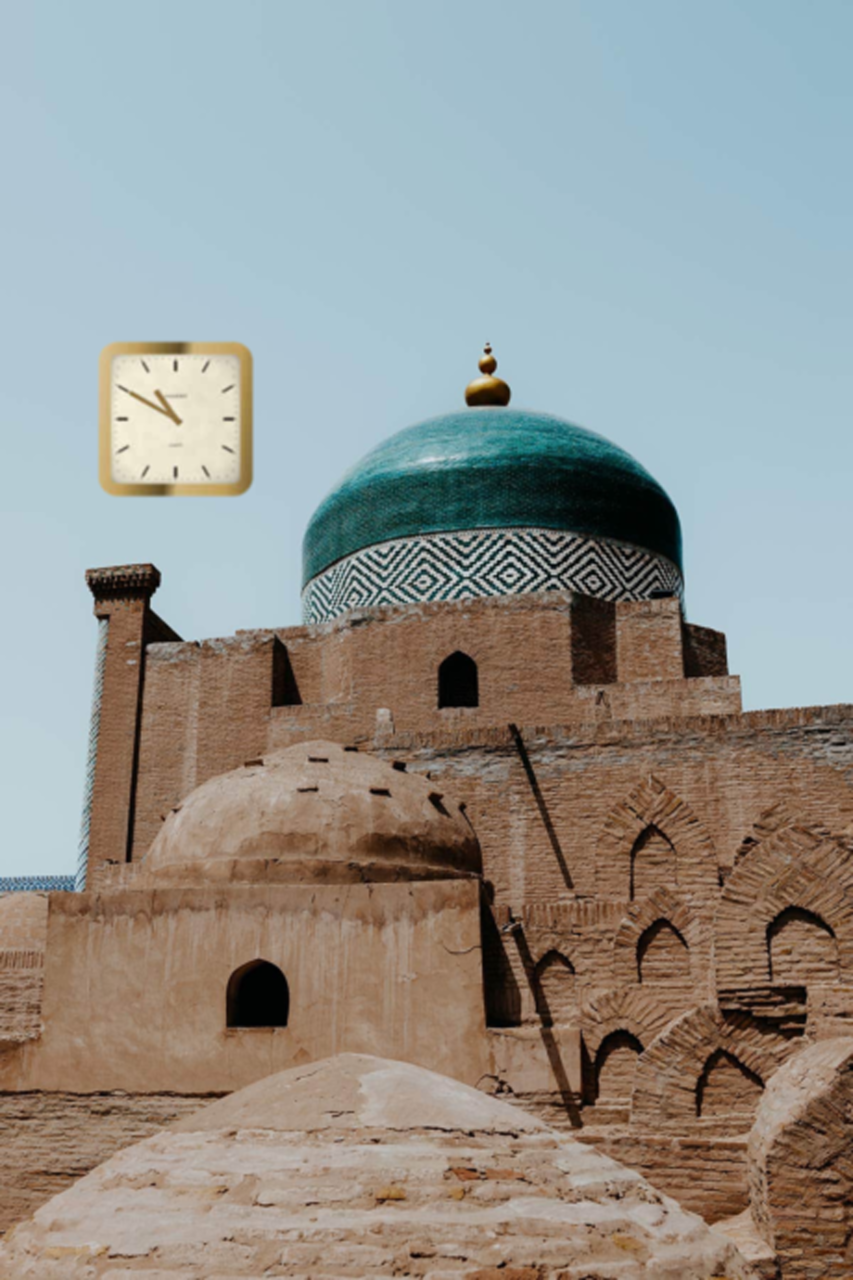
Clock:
10 h 50 min
